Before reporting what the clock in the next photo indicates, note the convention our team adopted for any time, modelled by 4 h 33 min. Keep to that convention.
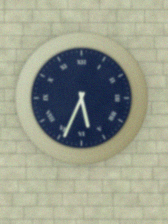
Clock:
5 h 34 min
